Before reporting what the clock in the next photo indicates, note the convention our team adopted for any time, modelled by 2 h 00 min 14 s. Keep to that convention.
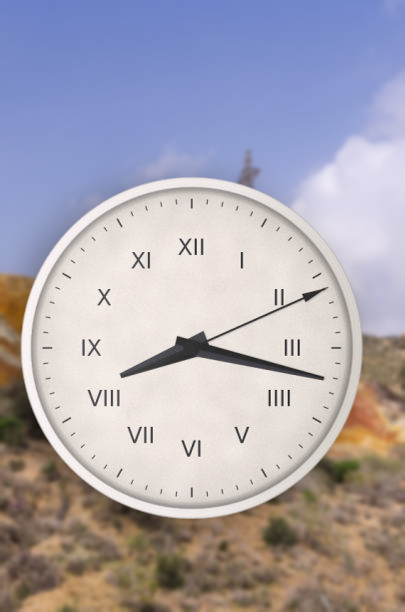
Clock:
8 h 17 min 11 s
